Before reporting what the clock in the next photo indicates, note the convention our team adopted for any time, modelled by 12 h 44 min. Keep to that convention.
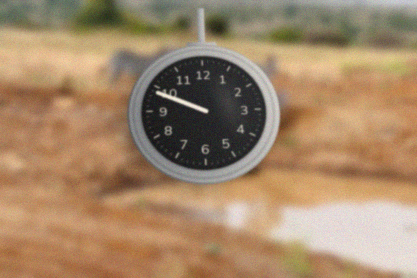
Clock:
9 h 49 min
